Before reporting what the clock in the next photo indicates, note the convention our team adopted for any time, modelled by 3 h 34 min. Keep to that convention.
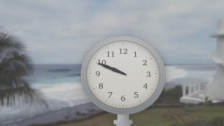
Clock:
9 h 49 min
